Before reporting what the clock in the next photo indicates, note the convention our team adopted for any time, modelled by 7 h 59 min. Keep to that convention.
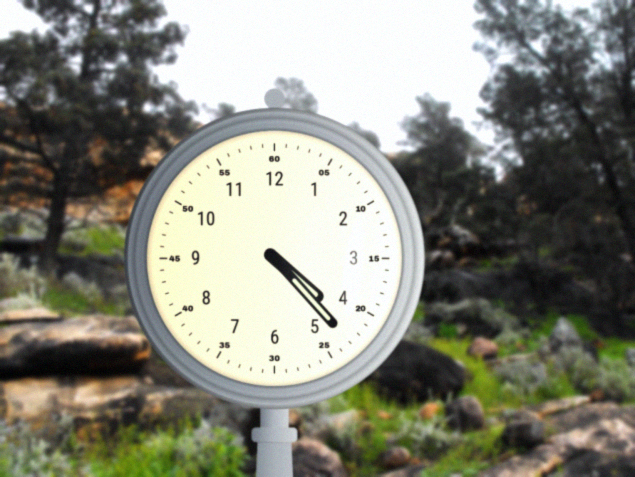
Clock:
4 h 23 min
